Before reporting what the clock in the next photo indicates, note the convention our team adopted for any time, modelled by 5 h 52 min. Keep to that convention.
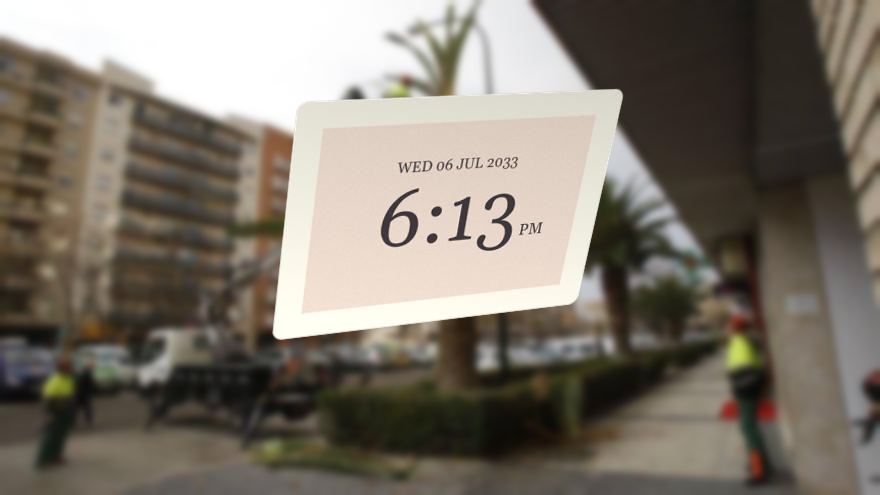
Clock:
6 h 13 min
